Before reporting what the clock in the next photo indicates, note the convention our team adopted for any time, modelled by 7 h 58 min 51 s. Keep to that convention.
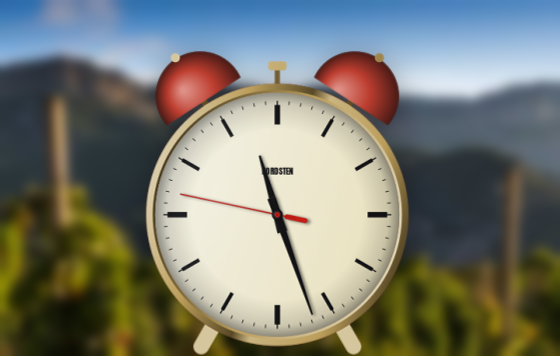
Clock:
11 h 26 min 47 s
